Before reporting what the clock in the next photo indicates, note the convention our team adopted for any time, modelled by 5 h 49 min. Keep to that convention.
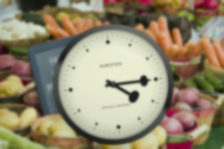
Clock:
4 h 15 min
